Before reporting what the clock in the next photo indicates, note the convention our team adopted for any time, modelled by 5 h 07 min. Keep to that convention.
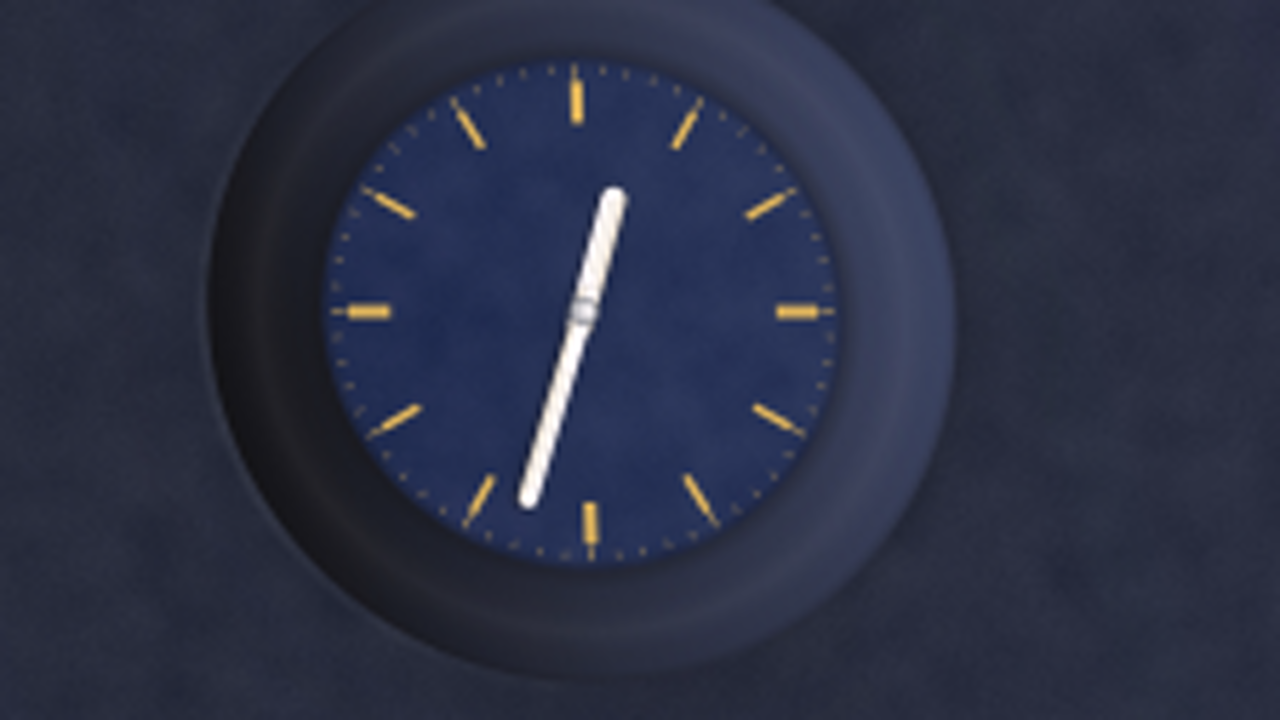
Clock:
12 h 33 min
